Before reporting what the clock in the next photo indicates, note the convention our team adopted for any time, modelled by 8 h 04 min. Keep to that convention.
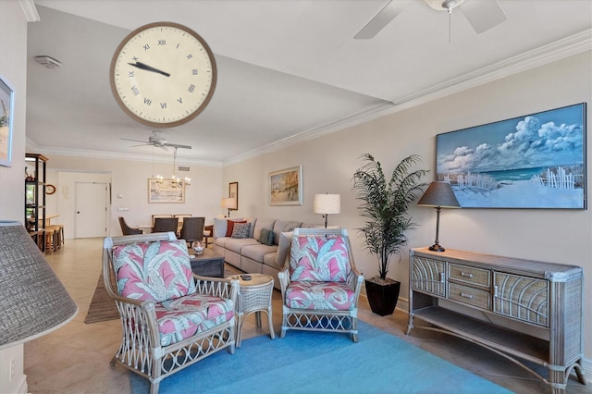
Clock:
9 h 48 min
